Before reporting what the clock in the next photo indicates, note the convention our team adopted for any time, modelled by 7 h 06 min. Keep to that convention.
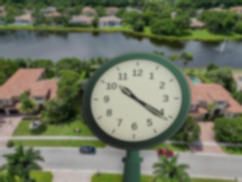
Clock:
10 h 21 min
